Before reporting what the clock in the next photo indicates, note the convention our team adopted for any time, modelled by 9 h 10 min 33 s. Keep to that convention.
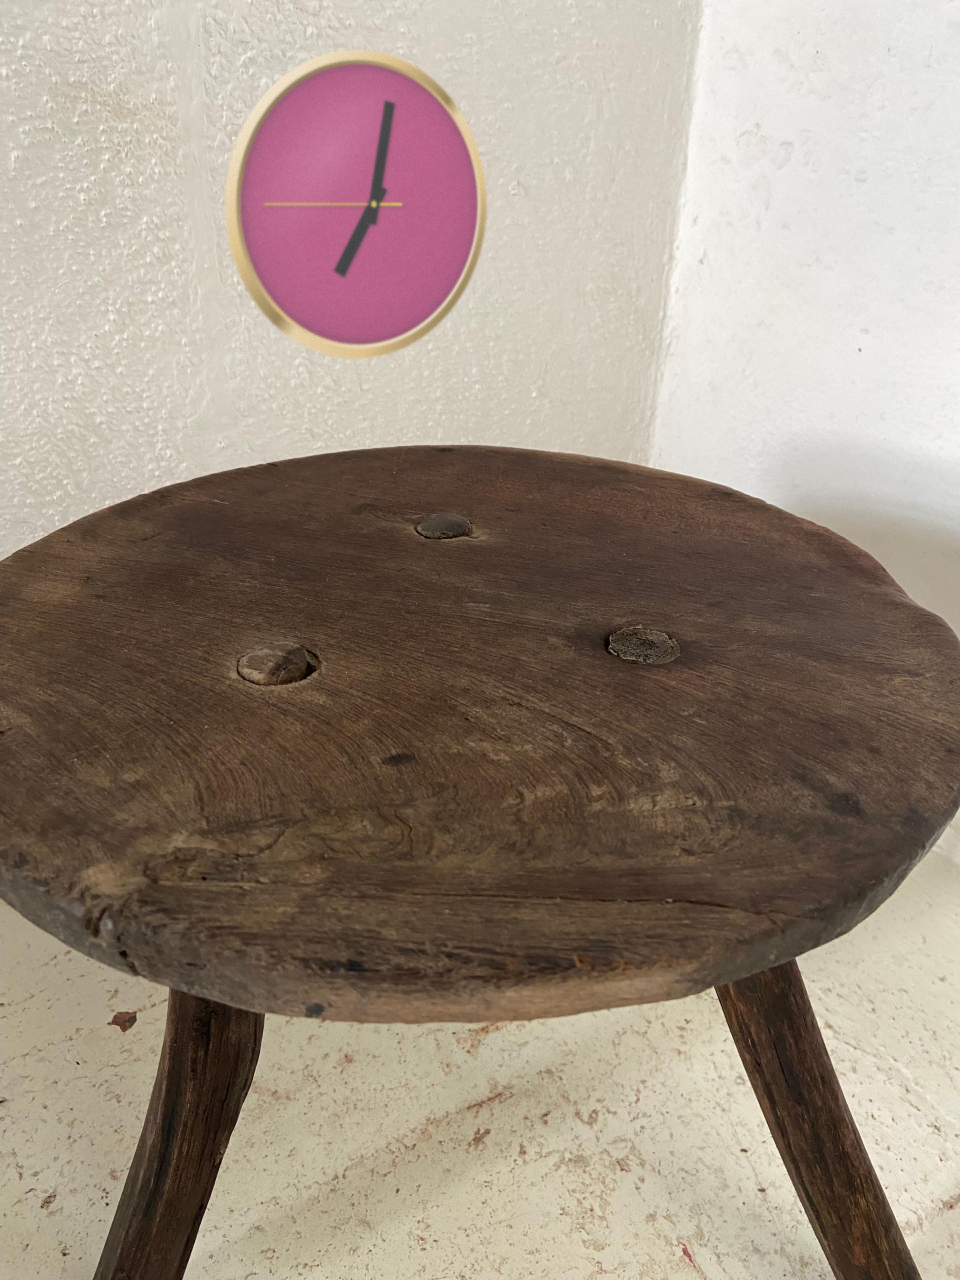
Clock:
7 h 01 min 45 s
